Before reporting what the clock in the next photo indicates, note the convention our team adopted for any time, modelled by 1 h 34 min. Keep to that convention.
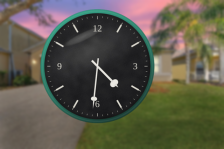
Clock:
4 h 31 min
